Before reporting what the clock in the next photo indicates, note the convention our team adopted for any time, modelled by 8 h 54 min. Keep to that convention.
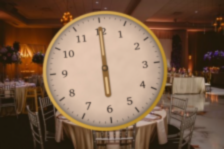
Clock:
6 h 00 min
